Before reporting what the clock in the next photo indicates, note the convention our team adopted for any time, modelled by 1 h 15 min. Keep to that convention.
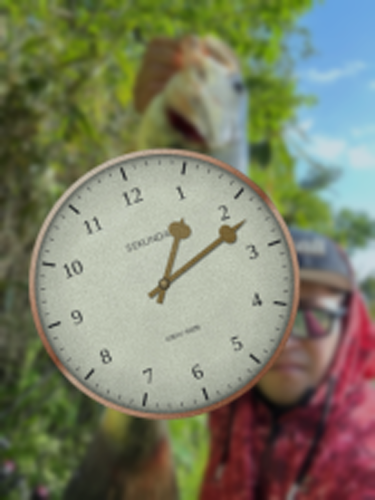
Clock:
1 h 12 min
